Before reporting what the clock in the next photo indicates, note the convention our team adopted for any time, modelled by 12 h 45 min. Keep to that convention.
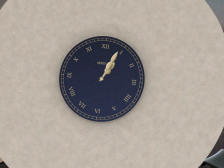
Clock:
1 h 04 min
